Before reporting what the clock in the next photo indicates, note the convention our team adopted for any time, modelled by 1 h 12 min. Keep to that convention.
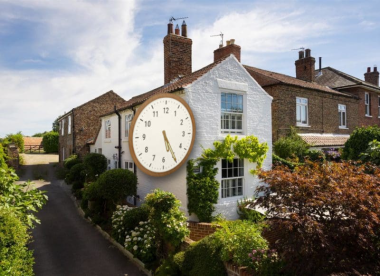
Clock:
5 h 25 min
